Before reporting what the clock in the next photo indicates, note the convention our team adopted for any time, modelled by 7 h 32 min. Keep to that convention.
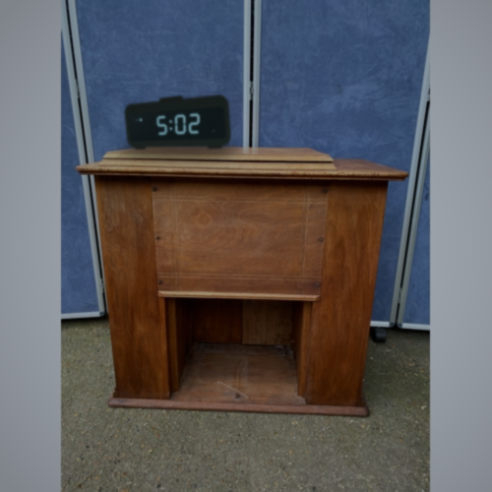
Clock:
5 h 02 min
